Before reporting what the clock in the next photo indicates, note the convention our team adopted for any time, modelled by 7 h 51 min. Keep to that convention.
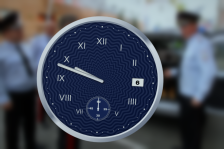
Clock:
9 h 48 min
